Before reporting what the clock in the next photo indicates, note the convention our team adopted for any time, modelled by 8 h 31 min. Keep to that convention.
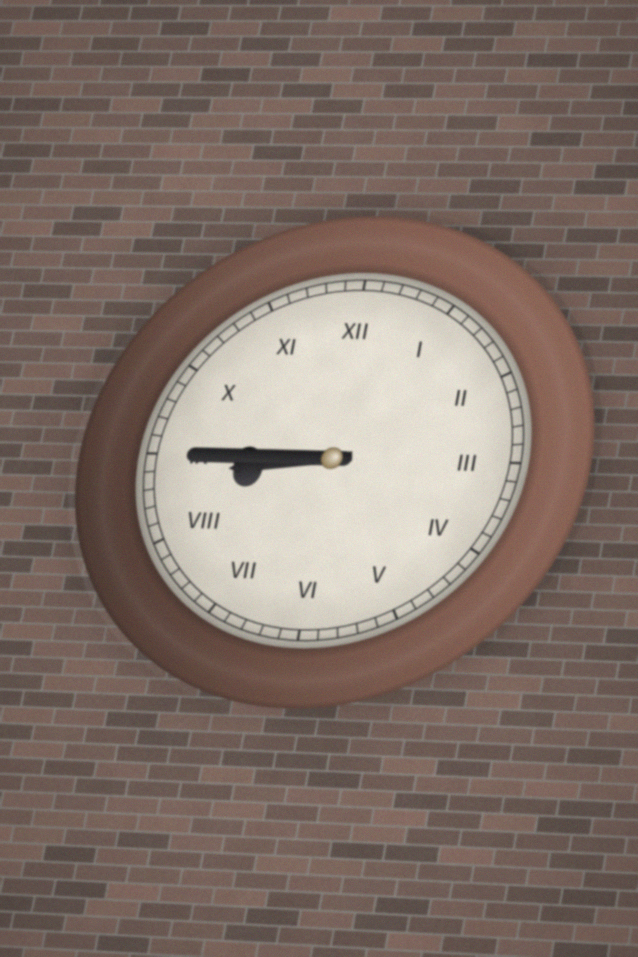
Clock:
8 h 45 min
